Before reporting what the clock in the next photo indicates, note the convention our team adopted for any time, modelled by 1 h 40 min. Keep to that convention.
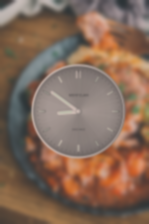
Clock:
8 h 51 min
